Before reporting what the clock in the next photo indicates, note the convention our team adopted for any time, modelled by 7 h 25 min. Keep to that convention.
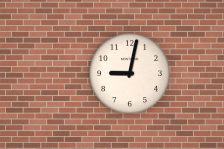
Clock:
9 h 02 min
